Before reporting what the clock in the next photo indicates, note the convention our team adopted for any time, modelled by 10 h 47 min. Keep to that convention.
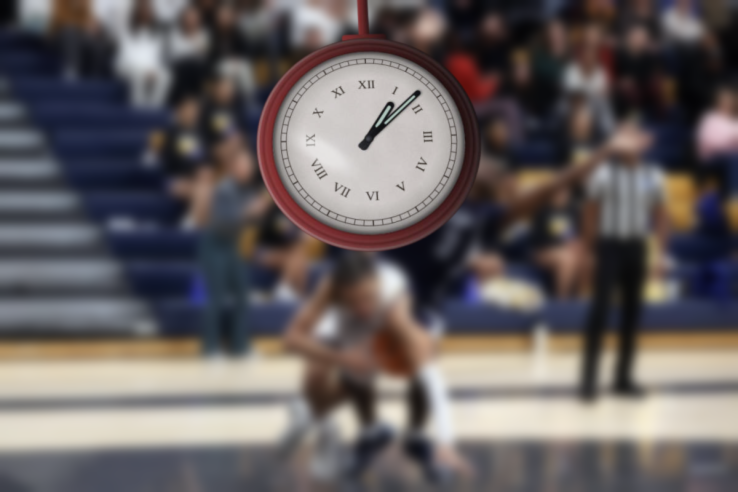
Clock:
1 h 08 min
